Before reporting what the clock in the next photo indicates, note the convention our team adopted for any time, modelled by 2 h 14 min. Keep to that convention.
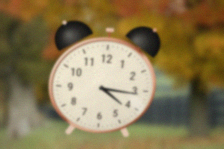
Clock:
4 h 16 min
